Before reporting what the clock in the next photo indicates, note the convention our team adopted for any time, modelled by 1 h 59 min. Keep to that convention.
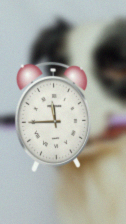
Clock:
11 h 45 min
